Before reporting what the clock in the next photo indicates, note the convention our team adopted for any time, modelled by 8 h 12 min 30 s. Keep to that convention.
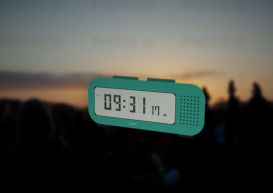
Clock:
9 h 31 min 17 s
